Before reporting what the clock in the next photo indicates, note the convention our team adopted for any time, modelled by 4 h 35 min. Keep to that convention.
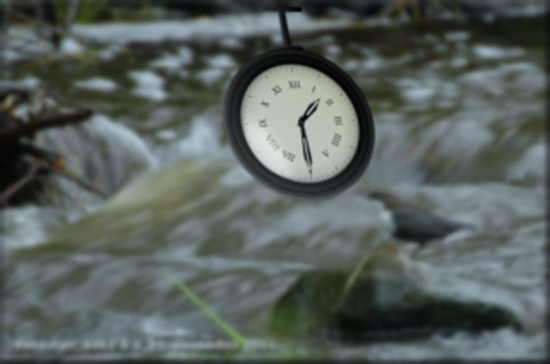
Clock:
1 h 30 min
